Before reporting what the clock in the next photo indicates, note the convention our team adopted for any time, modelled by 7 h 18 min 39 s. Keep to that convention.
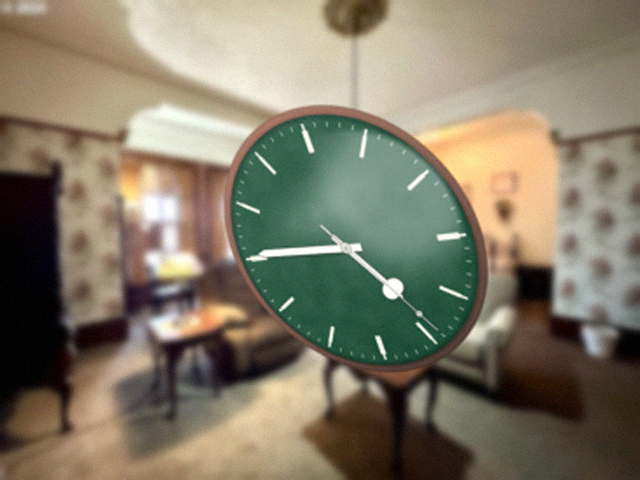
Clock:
4 h 45 min 24 s
